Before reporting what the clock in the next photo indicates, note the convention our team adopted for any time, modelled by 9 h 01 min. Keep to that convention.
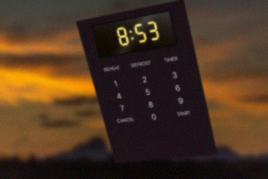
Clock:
8 h 53 min
